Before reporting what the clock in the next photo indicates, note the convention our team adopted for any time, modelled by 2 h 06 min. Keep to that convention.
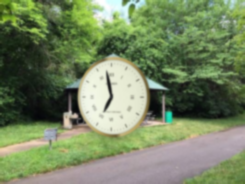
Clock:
6 h 58 min
